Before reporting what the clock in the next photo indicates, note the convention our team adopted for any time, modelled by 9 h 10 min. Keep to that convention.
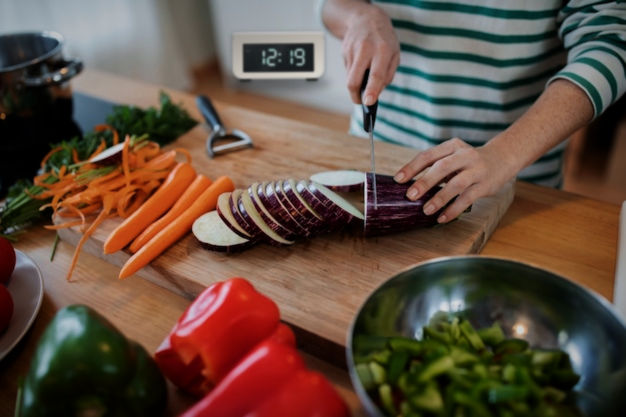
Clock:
12 h 19 min
